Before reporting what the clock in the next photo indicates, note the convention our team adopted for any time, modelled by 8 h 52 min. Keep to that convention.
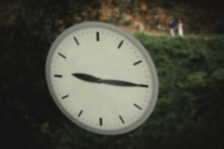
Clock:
9 h 15 min
